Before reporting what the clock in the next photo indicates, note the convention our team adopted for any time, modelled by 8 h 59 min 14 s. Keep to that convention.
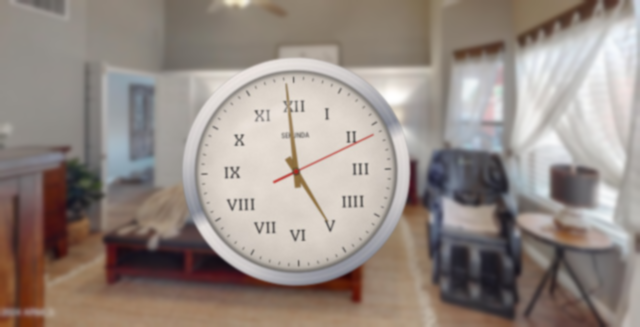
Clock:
4 h 59 min 11 s
